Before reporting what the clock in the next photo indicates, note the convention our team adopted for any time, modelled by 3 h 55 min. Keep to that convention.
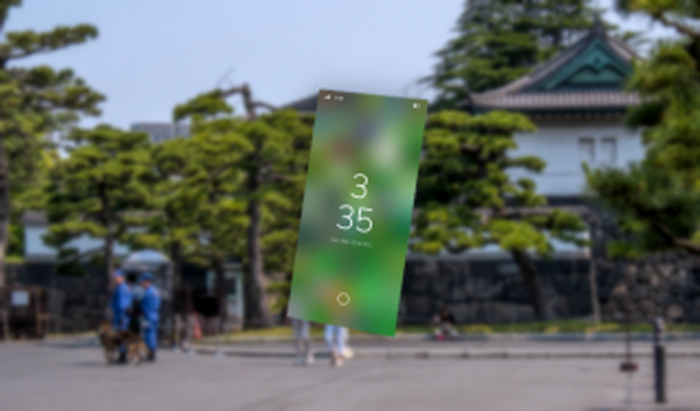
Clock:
3 h 35 min
